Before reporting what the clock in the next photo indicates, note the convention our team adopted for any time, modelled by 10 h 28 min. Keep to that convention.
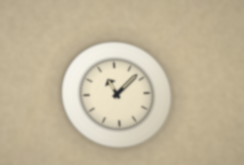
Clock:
11 h 08 min
